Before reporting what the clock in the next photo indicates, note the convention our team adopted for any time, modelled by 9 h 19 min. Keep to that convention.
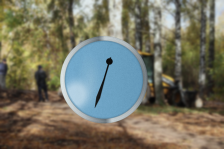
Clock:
12 h 33 min
